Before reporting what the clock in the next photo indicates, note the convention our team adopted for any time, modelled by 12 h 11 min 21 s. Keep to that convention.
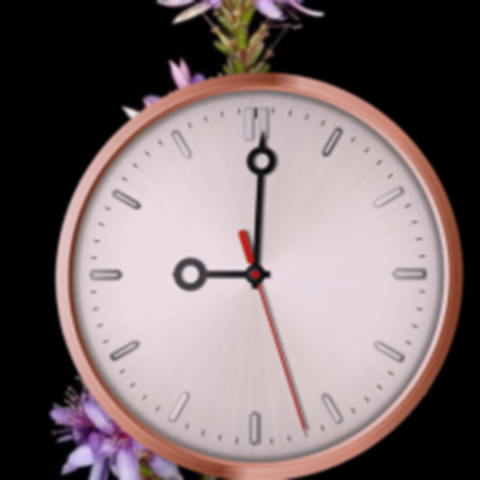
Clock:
9 h 00 min 27 s
